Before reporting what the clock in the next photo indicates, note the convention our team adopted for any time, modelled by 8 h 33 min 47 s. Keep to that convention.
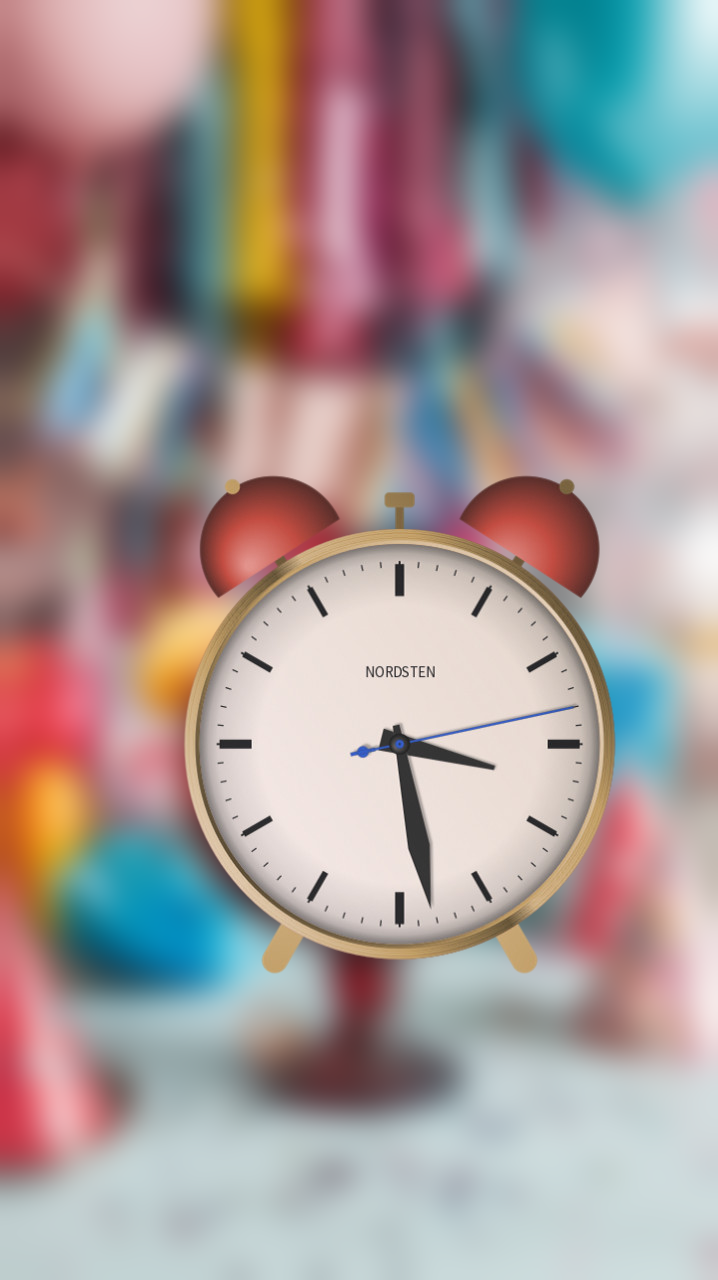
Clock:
3 h 28 min 13 s
